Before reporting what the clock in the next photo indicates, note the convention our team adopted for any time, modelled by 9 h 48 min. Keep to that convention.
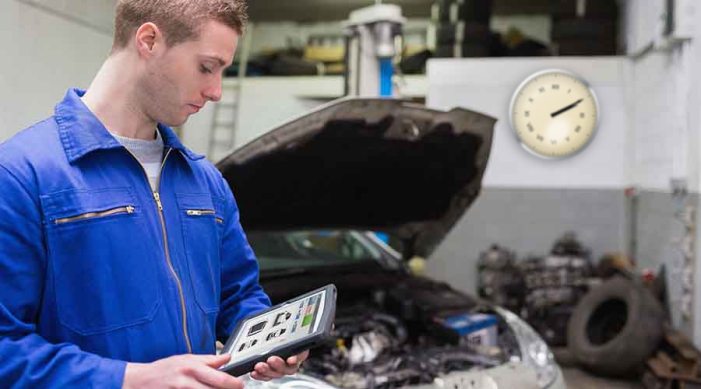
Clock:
2 h 10 min
